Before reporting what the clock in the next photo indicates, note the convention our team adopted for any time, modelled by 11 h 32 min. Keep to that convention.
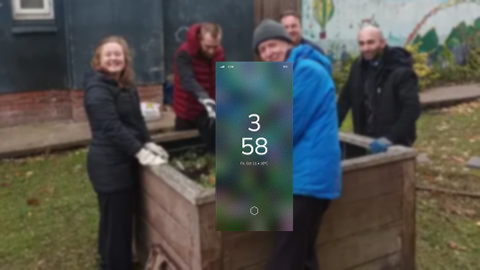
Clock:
3 h 58 min
